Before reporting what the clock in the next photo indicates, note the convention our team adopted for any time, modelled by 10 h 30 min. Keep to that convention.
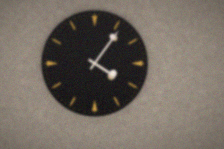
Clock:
4 h 06 min
